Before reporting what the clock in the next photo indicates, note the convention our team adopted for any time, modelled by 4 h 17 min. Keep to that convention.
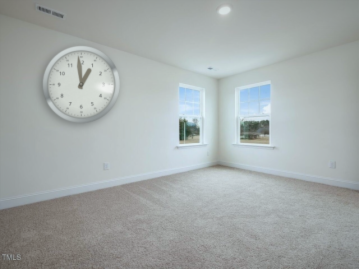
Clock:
12 h 59 min
